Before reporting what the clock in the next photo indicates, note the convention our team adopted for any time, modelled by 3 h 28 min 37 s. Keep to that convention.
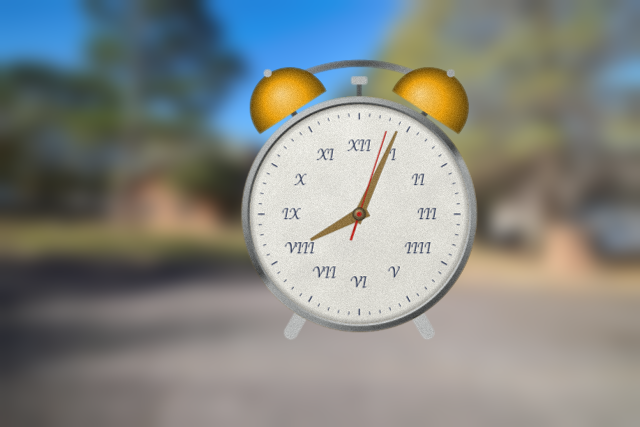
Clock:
8 h 04 min 03 s
